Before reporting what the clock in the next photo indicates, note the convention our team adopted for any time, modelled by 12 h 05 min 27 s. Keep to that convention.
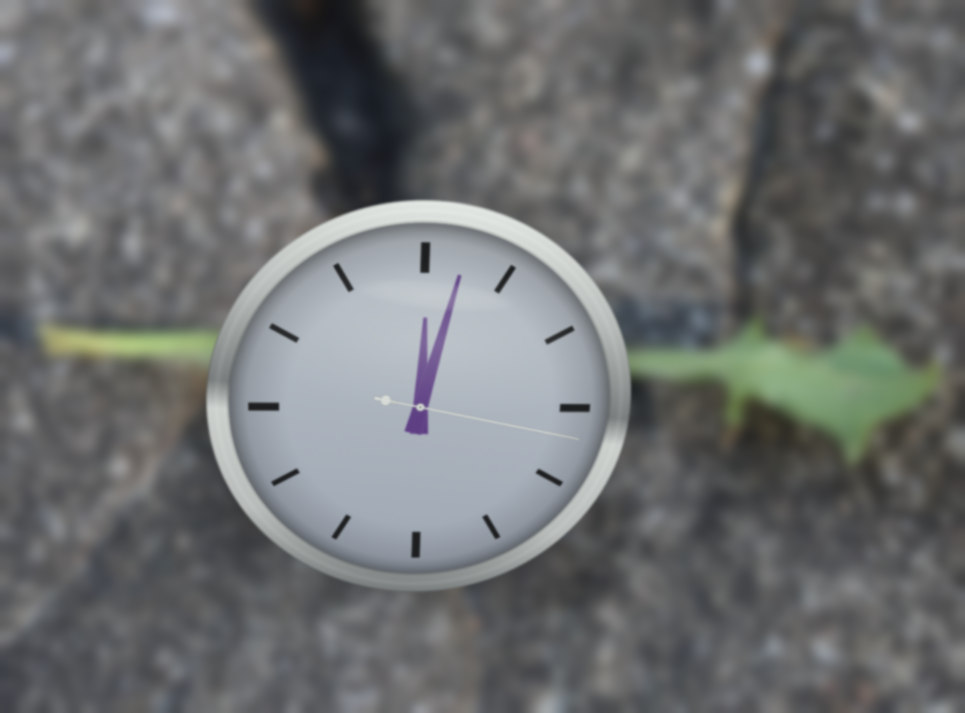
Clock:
12 h 02 min 17 s
